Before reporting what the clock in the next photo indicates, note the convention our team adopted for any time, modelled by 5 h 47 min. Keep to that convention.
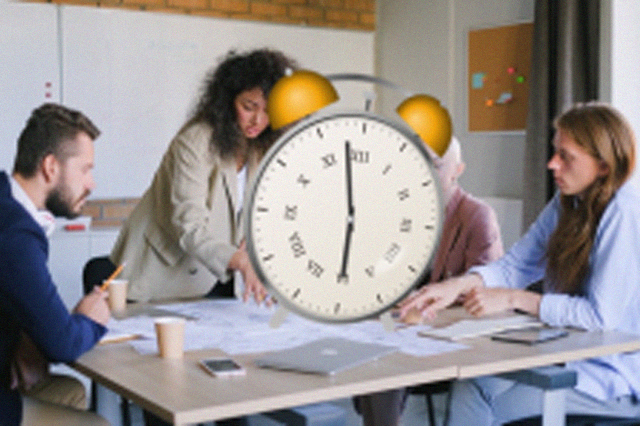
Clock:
5 h 58 min
